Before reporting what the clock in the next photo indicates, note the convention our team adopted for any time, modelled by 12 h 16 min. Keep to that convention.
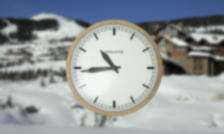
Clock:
10 h 44 min
